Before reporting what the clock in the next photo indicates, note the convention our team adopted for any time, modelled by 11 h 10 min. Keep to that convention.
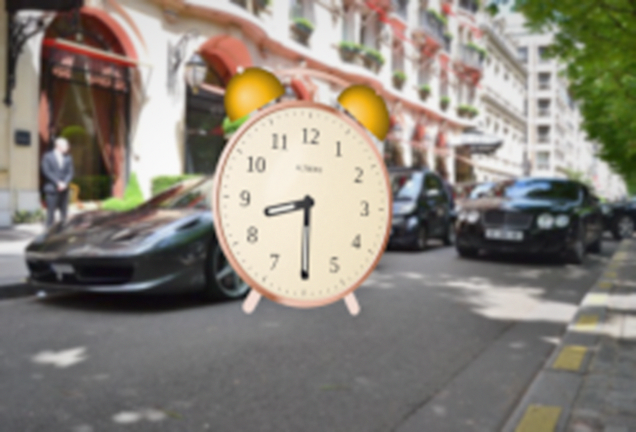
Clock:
8 h 30 min
